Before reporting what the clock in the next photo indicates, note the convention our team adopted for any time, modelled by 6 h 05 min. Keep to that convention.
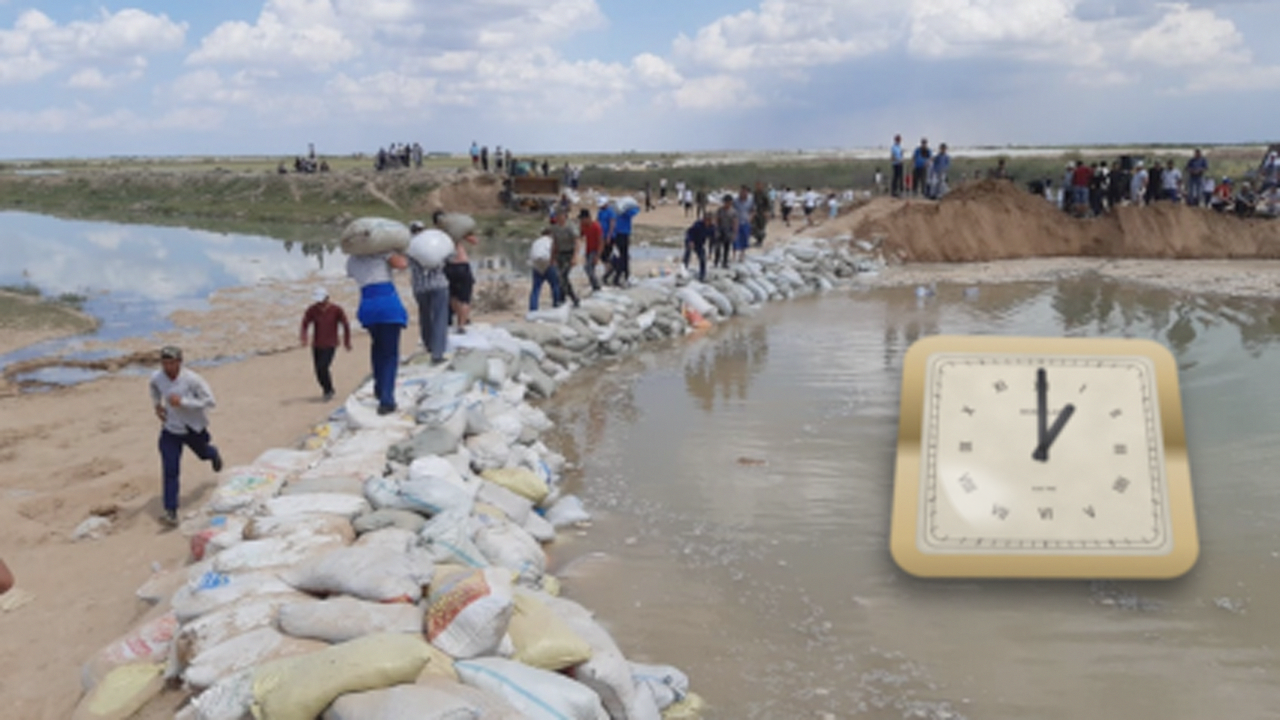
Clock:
1 h 00 min
